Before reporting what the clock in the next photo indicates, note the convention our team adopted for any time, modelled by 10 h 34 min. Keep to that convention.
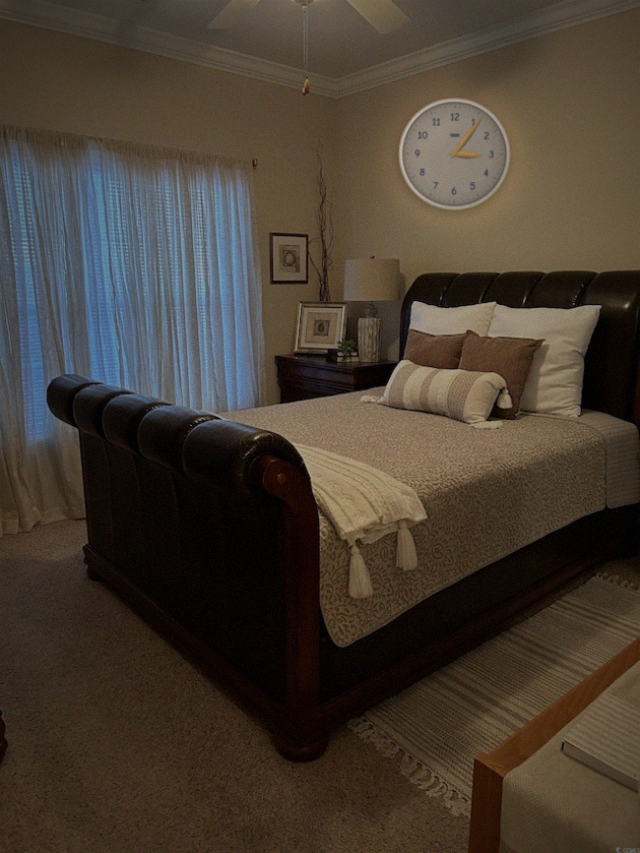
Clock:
3 h 06 min
